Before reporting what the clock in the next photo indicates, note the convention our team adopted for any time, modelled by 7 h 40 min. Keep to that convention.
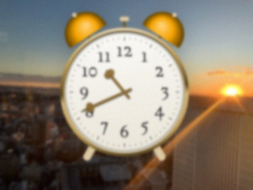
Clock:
10 h 41 min
